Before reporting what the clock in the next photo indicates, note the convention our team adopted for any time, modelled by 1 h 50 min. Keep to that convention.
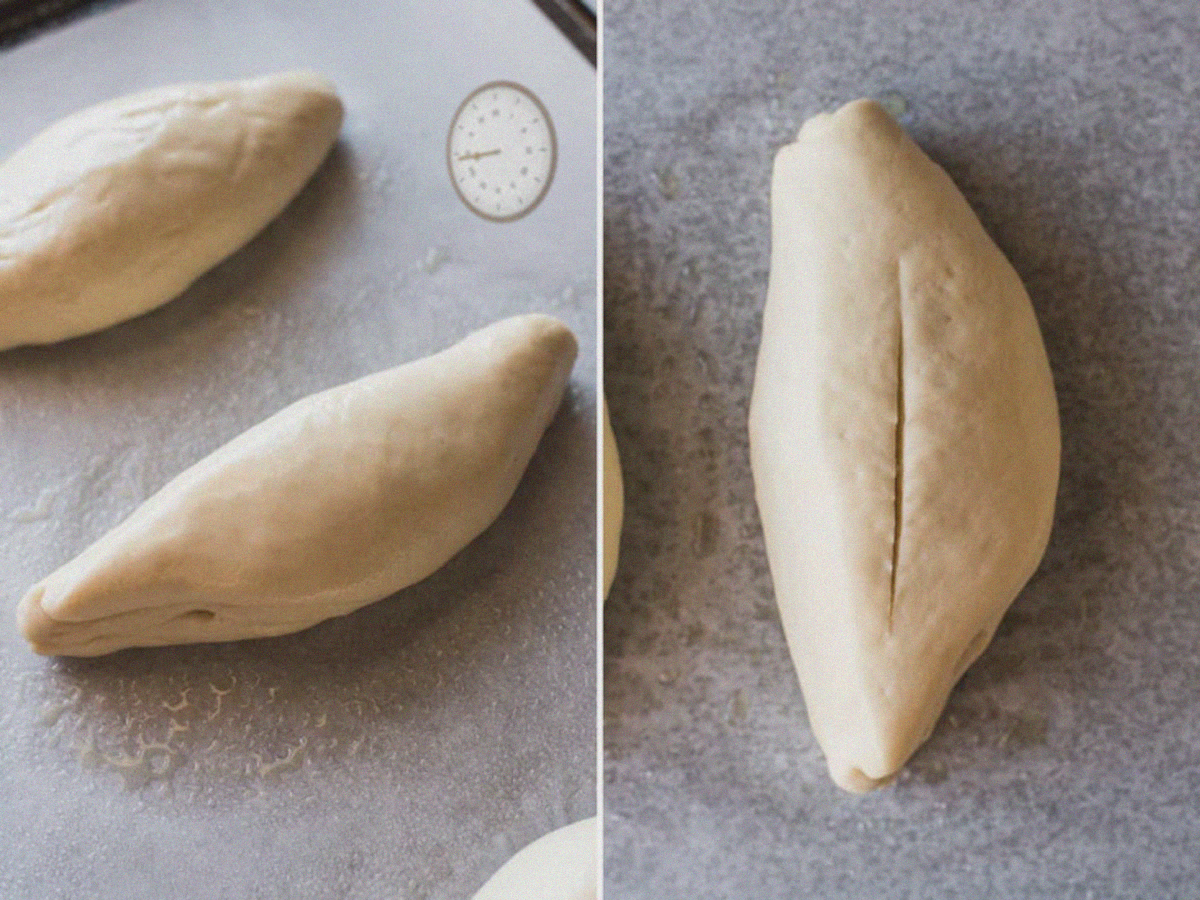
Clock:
8 h 44 min
